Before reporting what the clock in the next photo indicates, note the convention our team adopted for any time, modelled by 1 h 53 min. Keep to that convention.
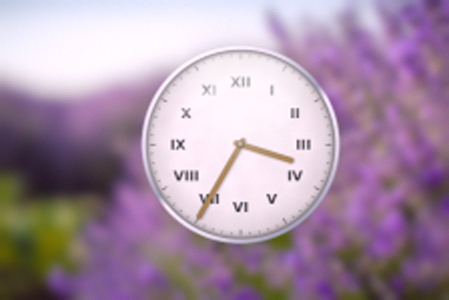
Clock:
3 h 35 min
